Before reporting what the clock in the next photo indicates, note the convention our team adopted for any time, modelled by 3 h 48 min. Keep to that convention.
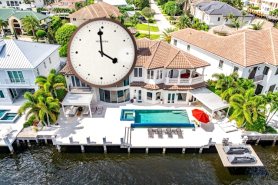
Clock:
3 h 59 min
